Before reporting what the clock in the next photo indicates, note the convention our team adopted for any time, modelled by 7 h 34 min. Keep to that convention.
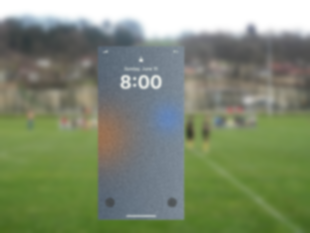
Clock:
8 h 00 min
